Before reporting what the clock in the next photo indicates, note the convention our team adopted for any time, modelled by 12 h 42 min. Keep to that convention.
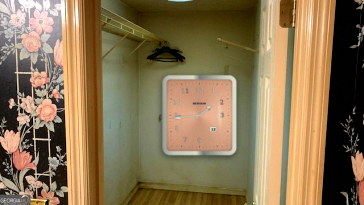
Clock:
1 h 44 min
